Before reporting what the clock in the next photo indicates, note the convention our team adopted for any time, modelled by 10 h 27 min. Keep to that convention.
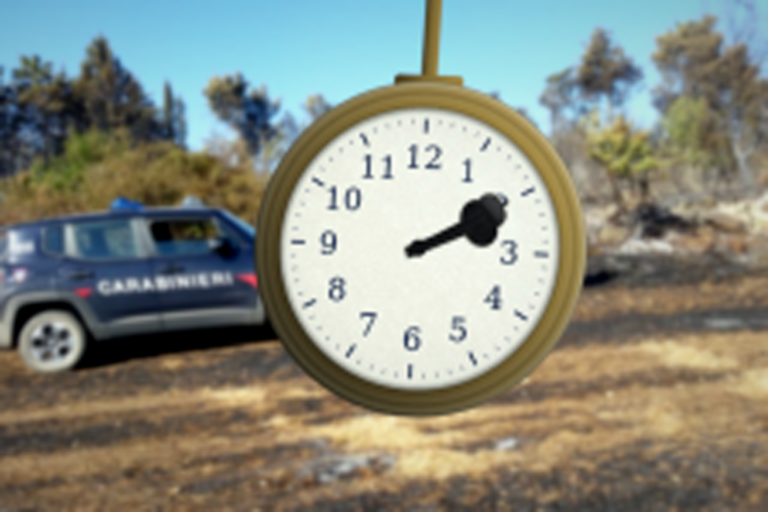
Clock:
2 h 10 min
